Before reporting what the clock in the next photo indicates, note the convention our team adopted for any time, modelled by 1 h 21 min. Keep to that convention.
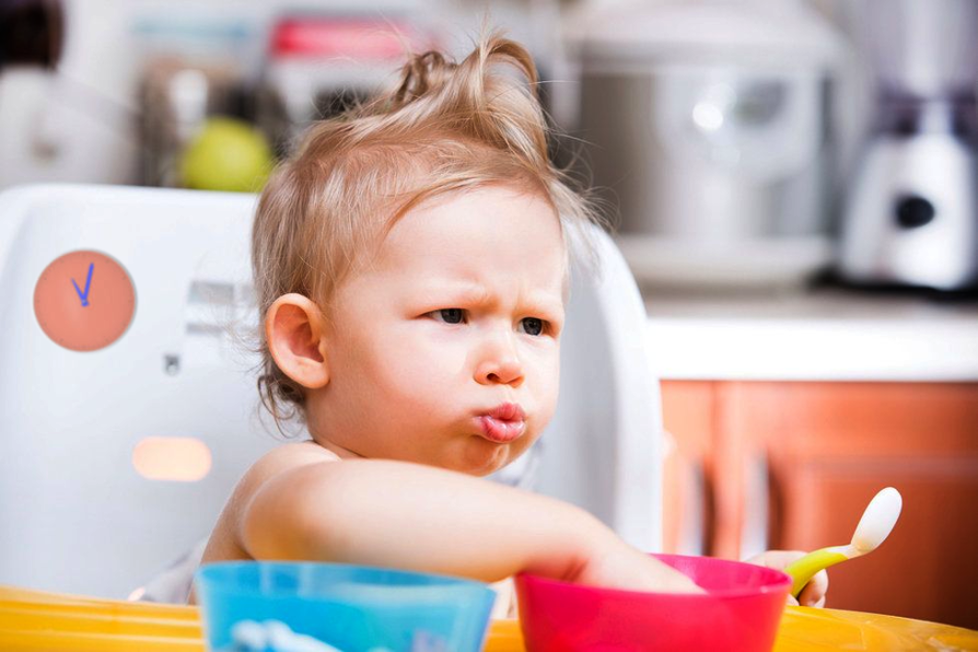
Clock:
11 h 02 min
